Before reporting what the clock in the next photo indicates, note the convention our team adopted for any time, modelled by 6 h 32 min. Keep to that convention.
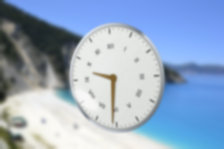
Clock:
9 h 31 min
